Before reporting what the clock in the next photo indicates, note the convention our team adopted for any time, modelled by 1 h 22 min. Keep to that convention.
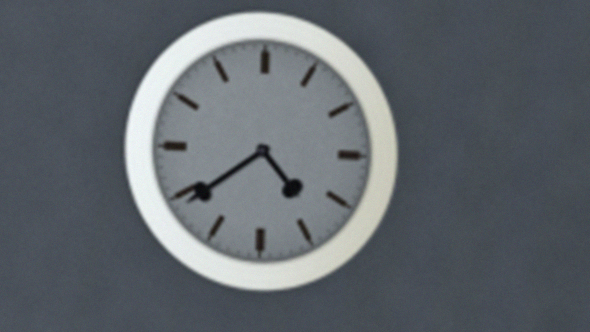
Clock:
4 h 39 min
